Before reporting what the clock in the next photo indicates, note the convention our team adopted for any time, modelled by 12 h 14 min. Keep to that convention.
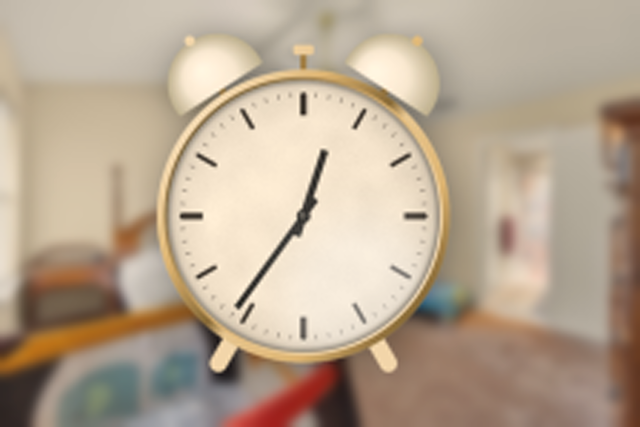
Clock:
12 h 36 min
